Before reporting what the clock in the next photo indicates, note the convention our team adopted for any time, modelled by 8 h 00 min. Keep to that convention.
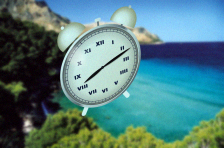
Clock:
8 h 12 min
